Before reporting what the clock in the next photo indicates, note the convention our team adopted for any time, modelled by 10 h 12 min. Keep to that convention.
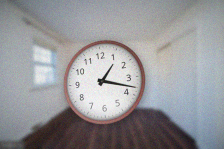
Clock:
1 h 18 min
